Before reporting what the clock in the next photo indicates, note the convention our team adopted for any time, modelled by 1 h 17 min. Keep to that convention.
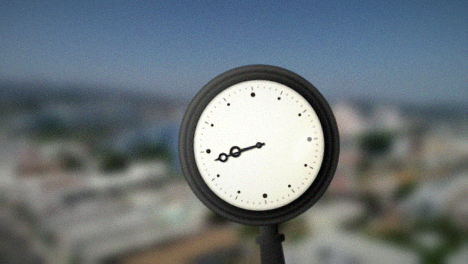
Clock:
8 h 43 min
